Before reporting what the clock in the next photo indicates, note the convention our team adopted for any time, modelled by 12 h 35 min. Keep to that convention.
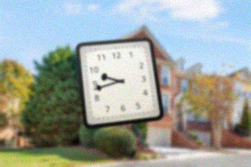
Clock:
9 h 43 min
